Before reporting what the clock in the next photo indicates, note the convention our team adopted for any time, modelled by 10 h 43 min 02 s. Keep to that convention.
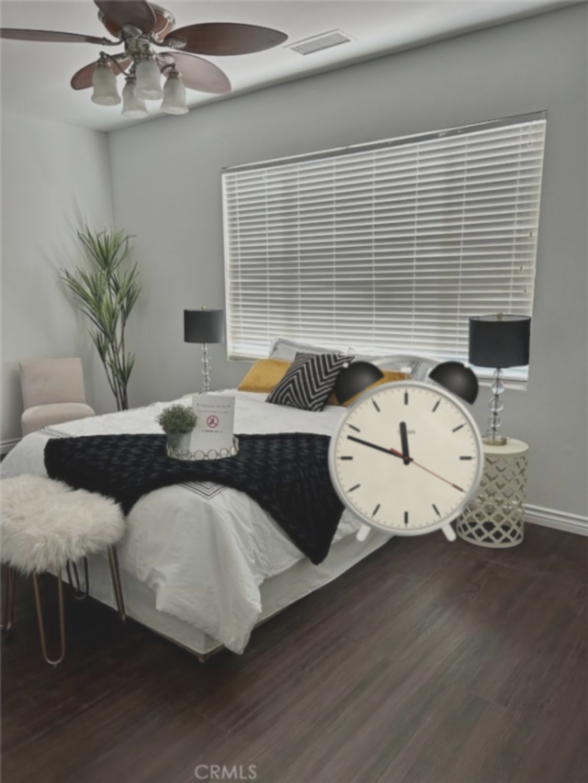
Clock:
11 h 48 min 20 s
